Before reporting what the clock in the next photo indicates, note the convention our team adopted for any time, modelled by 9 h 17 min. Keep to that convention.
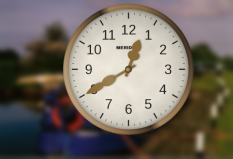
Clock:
12 h 40 min
